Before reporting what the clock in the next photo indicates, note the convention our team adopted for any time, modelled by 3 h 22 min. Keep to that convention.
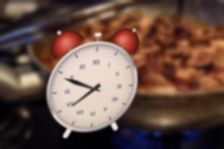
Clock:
7 h 49 min
